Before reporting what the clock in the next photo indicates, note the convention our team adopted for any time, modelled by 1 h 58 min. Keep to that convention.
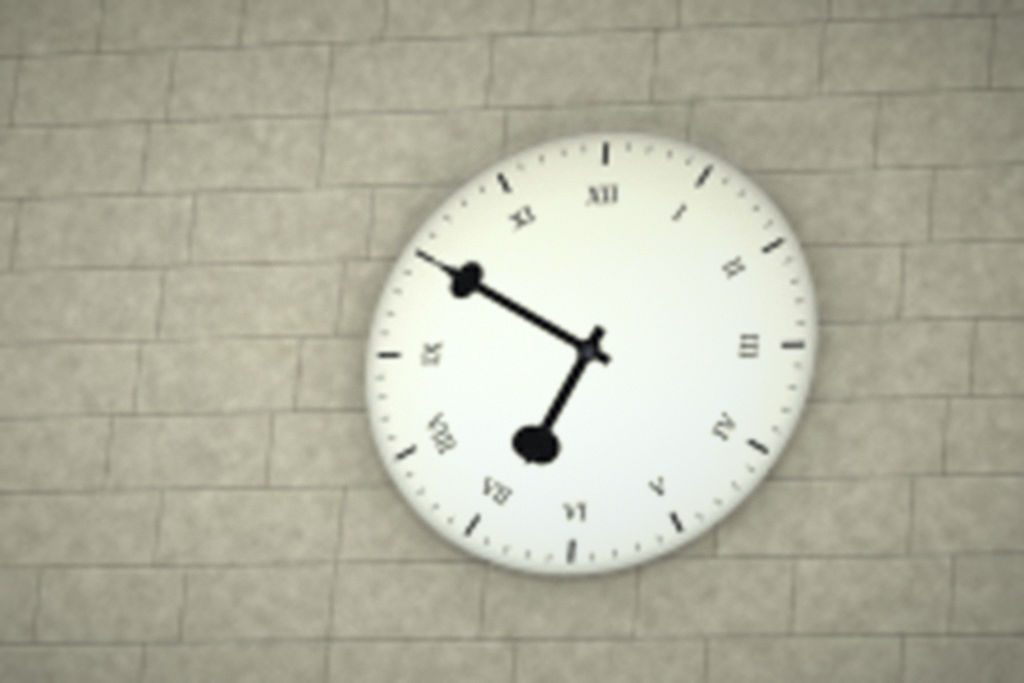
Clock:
6 h 50 min
